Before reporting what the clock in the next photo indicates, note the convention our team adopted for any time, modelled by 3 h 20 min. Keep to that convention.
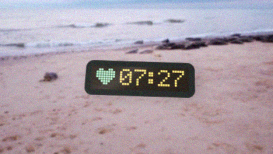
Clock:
7 h 27 min
